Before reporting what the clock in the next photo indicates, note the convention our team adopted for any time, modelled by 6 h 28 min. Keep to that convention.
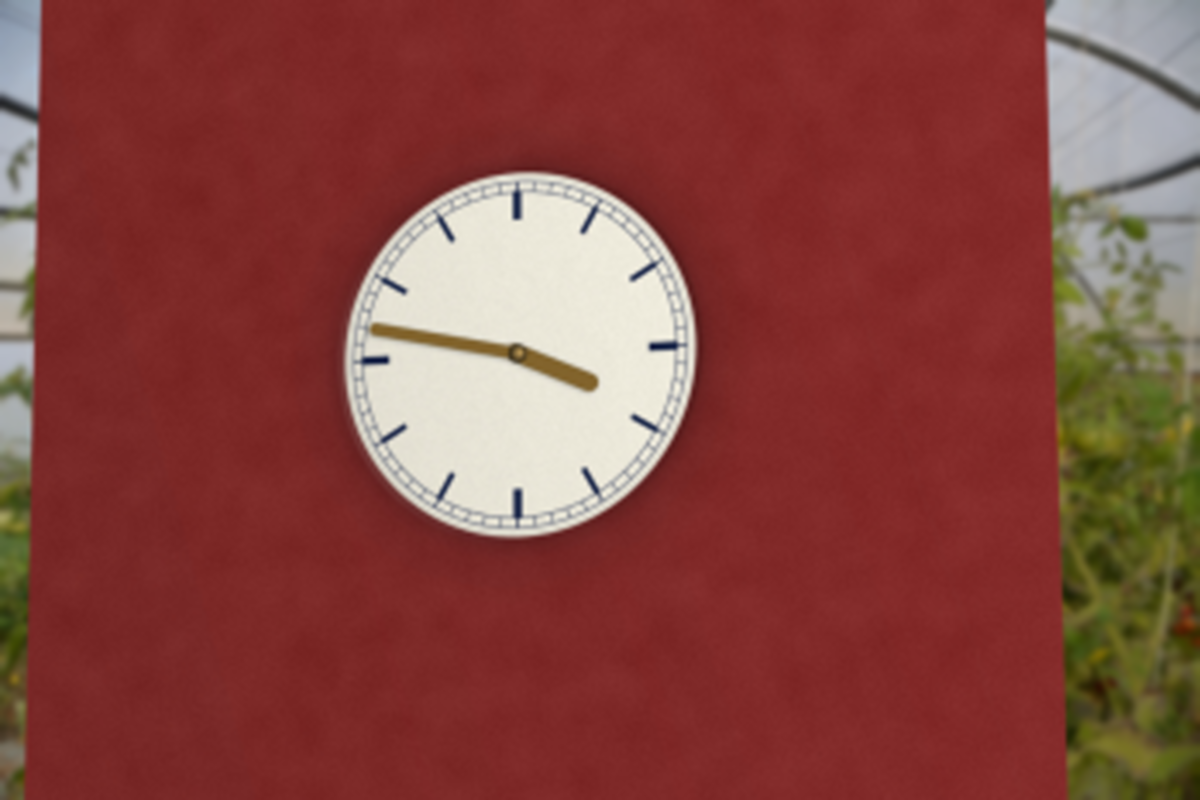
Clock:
3 h 47 min
